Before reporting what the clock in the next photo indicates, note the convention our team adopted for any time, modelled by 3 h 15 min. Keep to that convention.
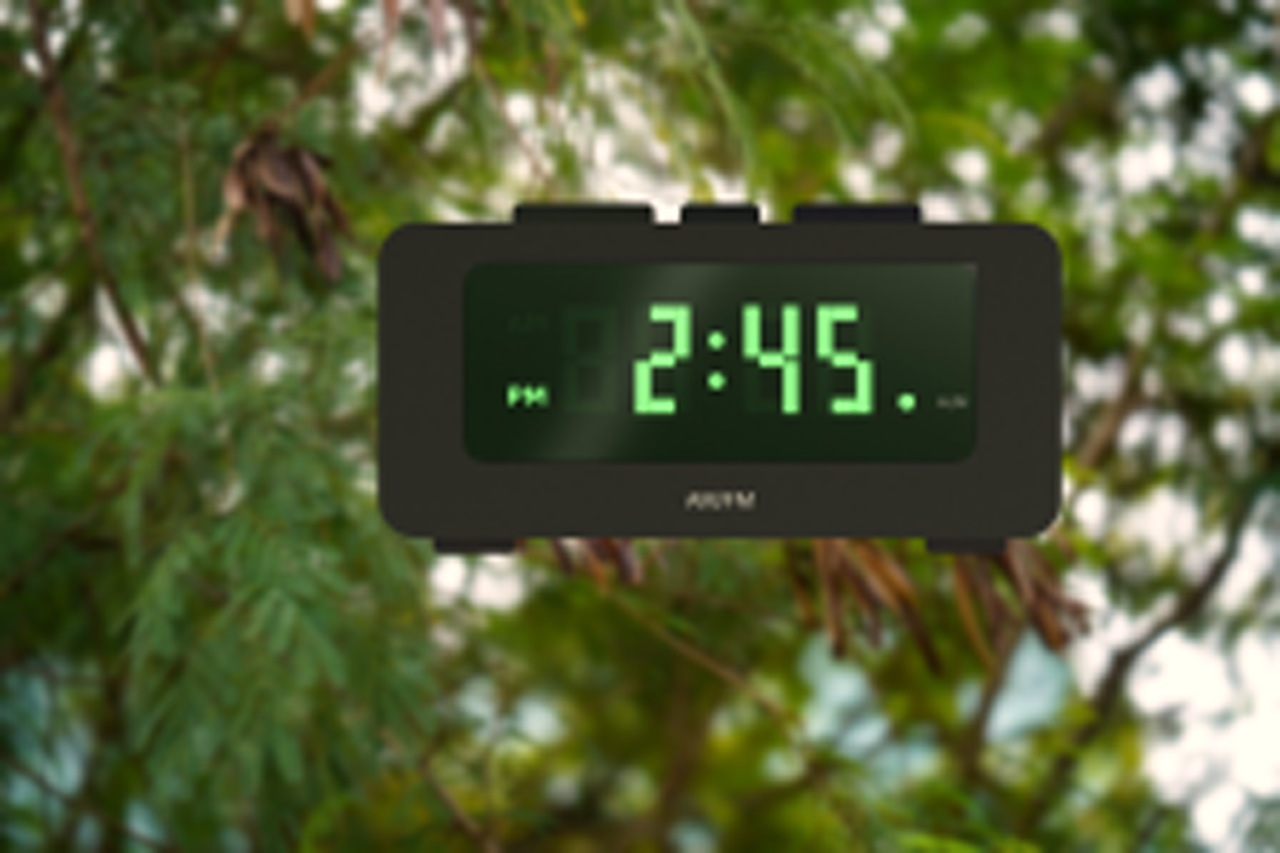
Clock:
2 h 45 min
